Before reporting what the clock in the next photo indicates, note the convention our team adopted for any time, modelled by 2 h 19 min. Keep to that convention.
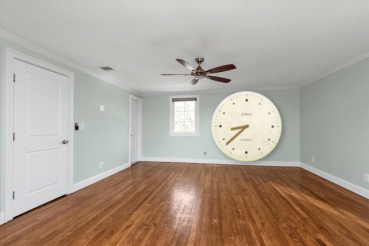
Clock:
8 h 38 min
